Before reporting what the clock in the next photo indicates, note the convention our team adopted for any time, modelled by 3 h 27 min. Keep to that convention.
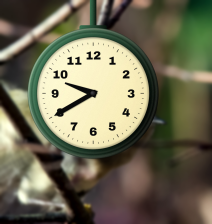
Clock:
9 h 40 min
